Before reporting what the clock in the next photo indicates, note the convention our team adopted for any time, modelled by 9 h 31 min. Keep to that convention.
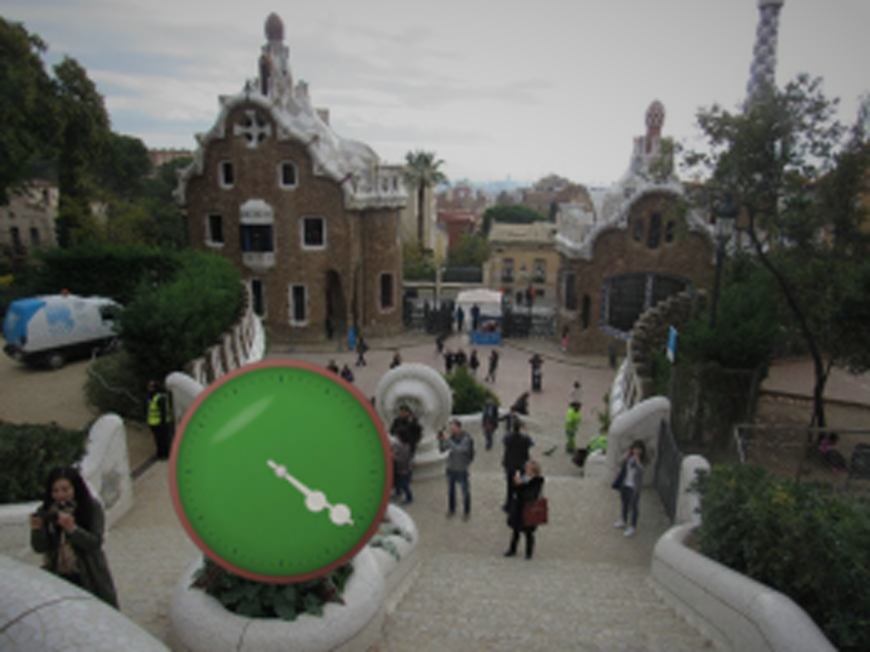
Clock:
4 h 21 min
